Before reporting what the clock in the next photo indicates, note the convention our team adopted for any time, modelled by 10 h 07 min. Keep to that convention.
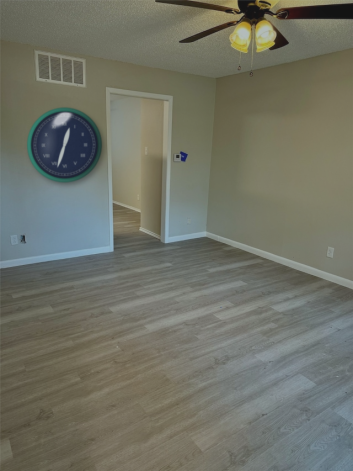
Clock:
12 h 33 min
